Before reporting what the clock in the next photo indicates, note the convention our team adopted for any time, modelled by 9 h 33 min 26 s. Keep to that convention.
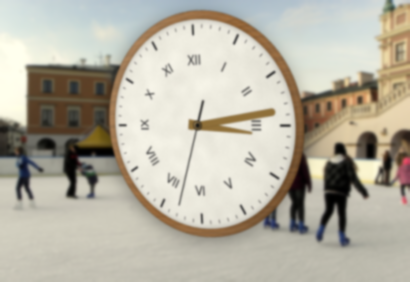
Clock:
3 h 13 min 33 s
